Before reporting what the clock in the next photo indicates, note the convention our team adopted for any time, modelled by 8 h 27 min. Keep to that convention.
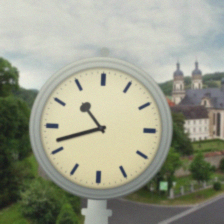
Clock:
10 h 42 min
